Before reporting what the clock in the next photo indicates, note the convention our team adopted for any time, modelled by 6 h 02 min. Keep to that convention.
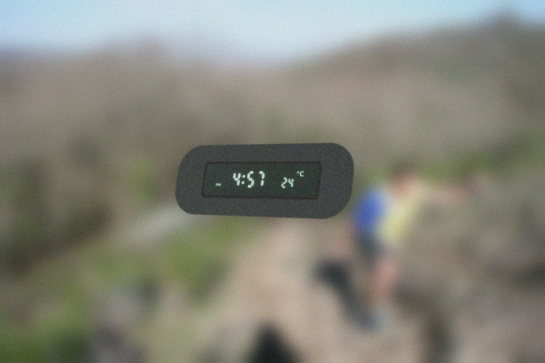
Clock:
4 h 57 min
